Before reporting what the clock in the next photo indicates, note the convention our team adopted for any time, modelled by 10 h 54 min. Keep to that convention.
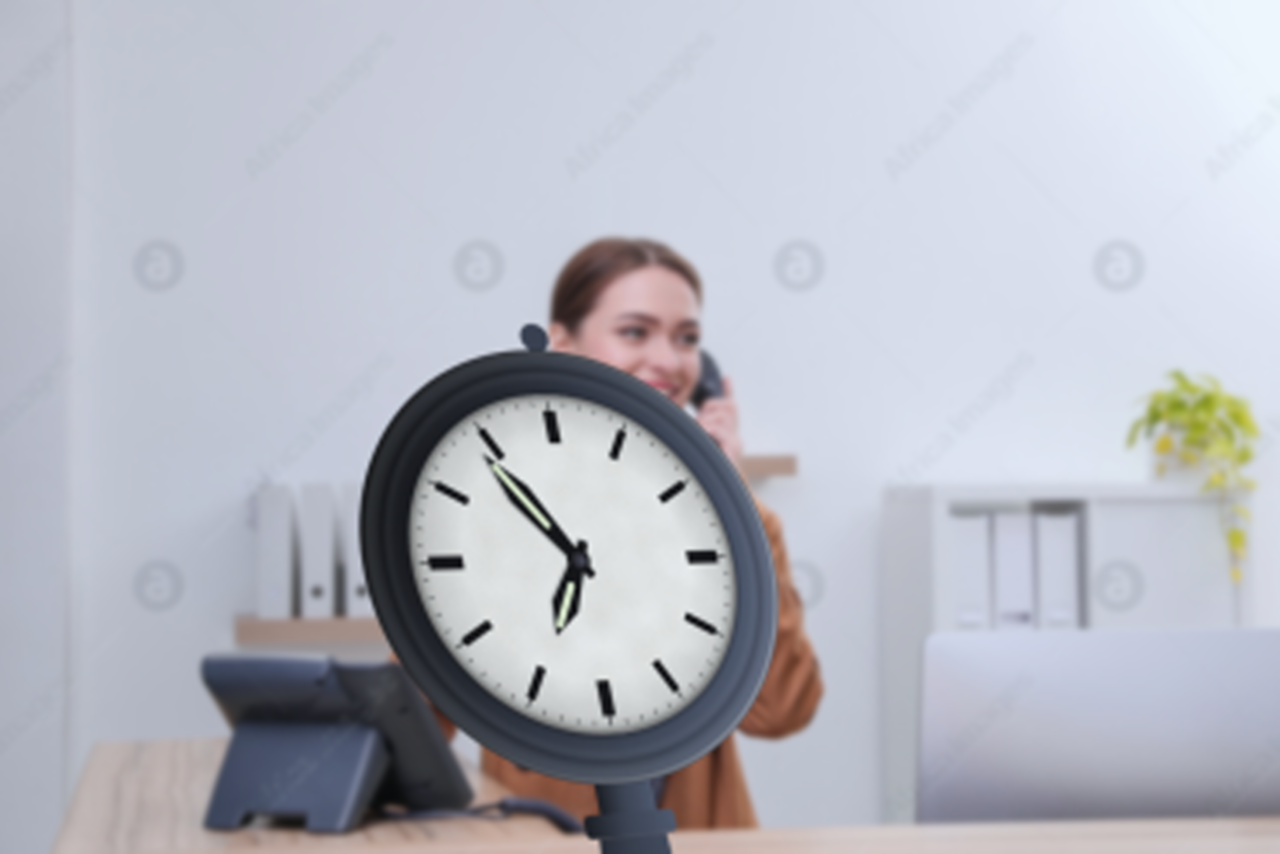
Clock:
6 h 54 min
